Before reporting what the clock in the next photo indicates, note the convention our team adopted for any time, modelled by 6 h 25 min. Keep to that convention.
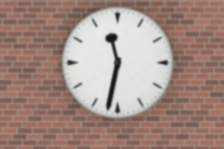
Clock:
11 h 32 min
